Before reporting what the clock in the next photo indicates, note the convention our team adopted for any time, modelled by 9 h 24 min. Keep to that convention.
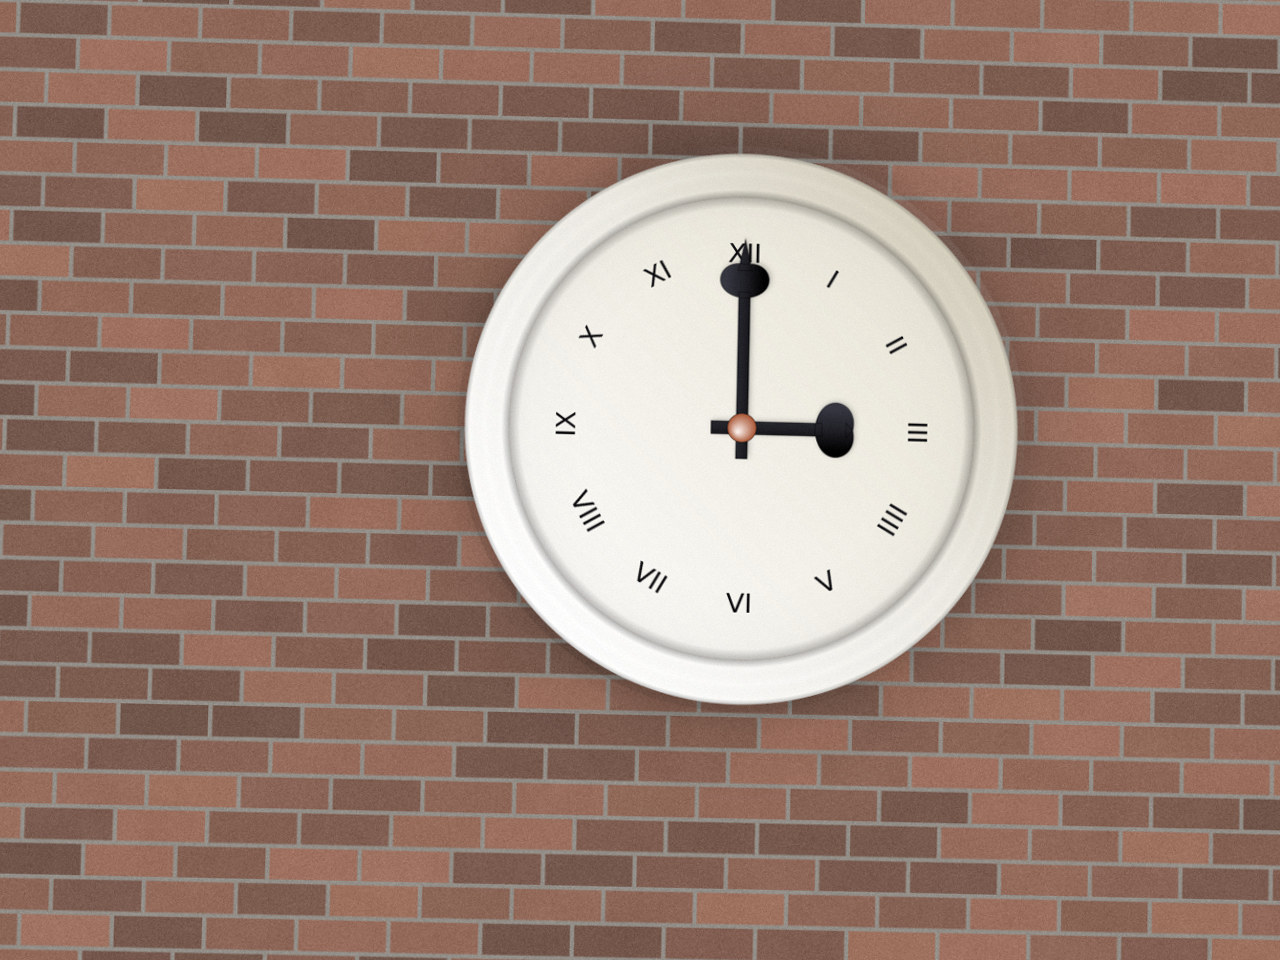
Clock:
3 h 00 min
